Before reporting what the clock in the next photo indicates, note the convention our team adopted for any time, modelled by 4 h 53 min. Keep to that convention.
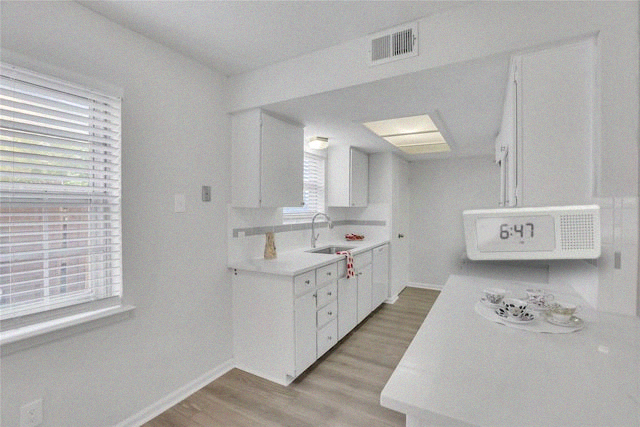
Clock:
6 h 47 min
